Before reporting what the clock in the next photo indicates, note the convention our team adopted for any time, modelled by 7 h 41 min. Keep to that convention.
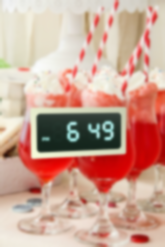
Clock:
6 h 49 min
